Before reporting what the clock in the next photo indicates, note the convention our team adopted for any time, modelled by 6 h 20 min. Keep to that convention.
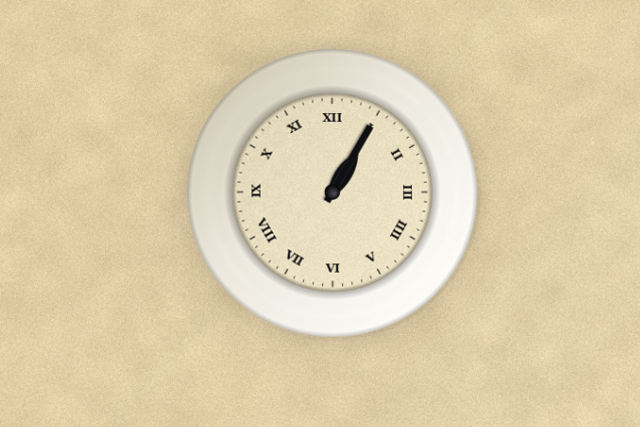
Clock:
1 h 05 min
